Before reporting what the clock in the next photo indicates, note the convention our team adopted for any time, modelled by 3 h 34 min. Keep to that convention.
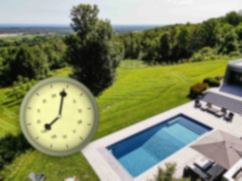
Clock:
8 h 04 min
